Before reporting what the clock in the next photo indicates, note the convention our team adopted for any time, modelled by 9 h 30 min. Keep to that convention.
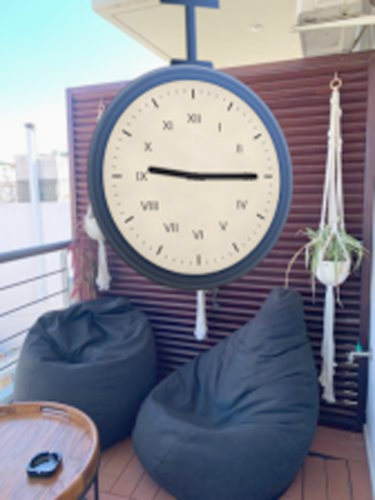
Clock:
9 h 15 min
